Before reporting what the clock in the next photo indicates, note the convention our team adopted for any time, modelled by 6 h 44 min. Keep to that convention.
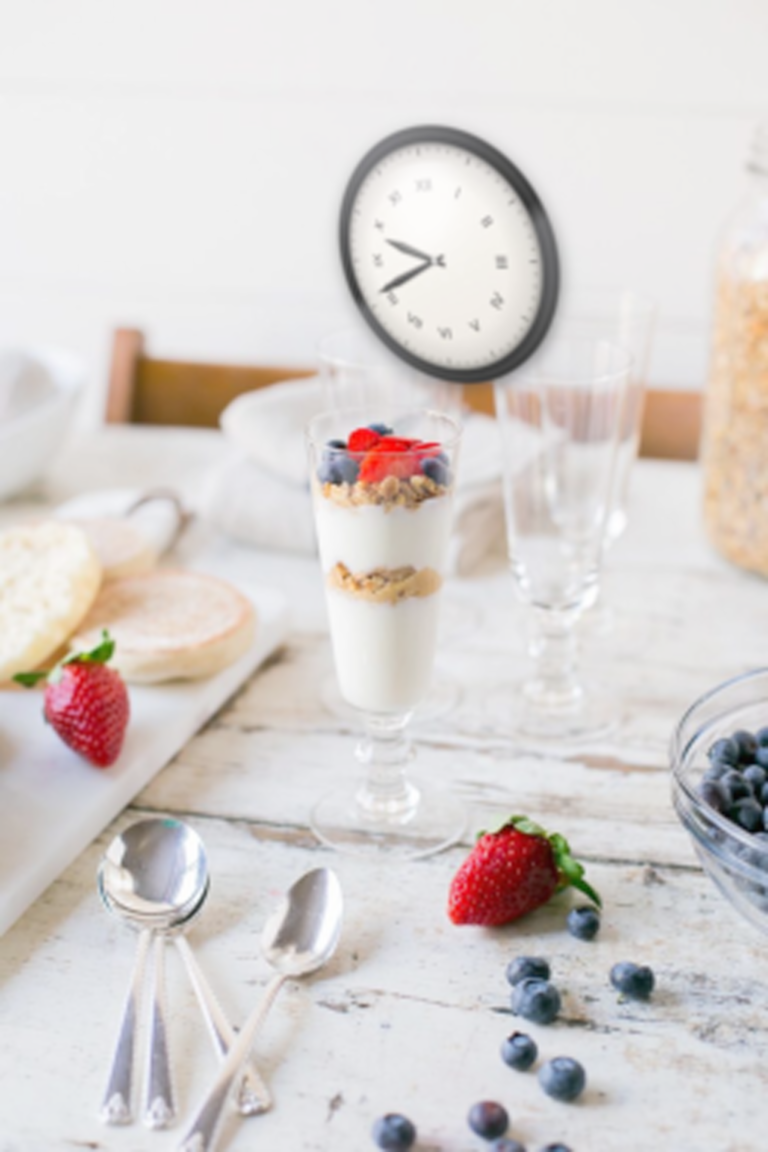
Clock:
9 h 41 min
